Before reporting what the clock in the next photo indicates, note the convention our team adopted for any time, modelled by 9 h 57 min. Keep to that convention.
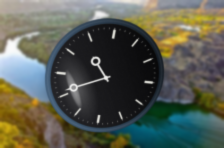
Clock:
10 h 41 min
